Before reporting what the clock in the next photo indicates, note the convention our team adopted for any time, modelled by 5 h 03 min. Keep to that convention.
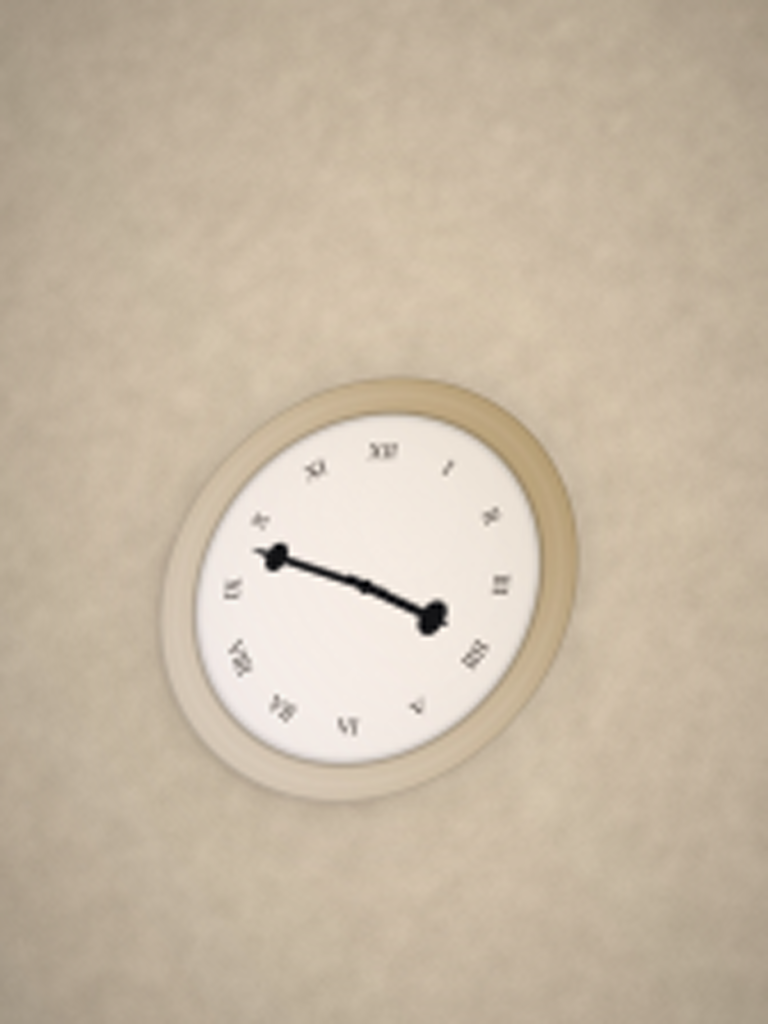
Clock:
3 h 48 min
